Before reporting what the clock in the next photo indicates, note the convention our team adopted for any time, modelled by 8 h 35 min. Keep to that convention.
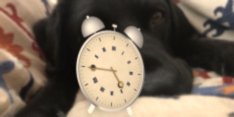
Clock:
4 h 45 min
